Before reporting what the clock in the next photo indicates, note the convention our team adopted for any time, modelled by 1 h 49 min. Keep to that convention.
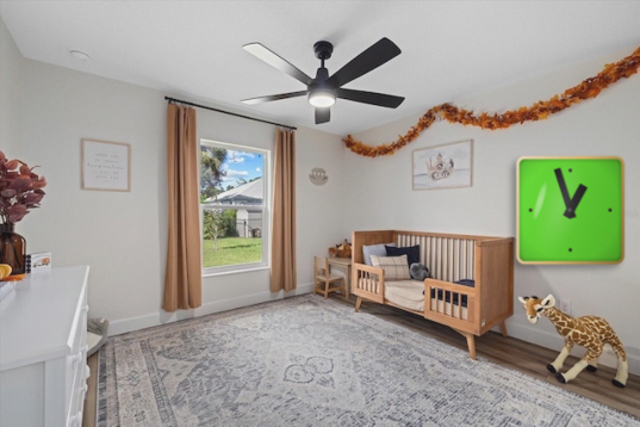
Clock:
12 h 57 min
